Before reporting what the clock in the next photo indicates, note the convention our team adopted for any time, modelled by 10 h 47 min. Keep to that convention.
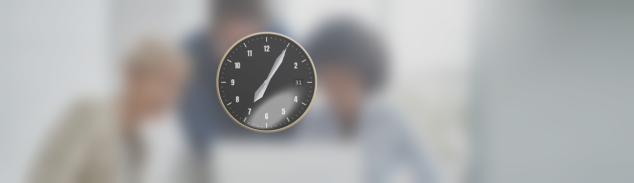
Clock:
7 h 05 min
